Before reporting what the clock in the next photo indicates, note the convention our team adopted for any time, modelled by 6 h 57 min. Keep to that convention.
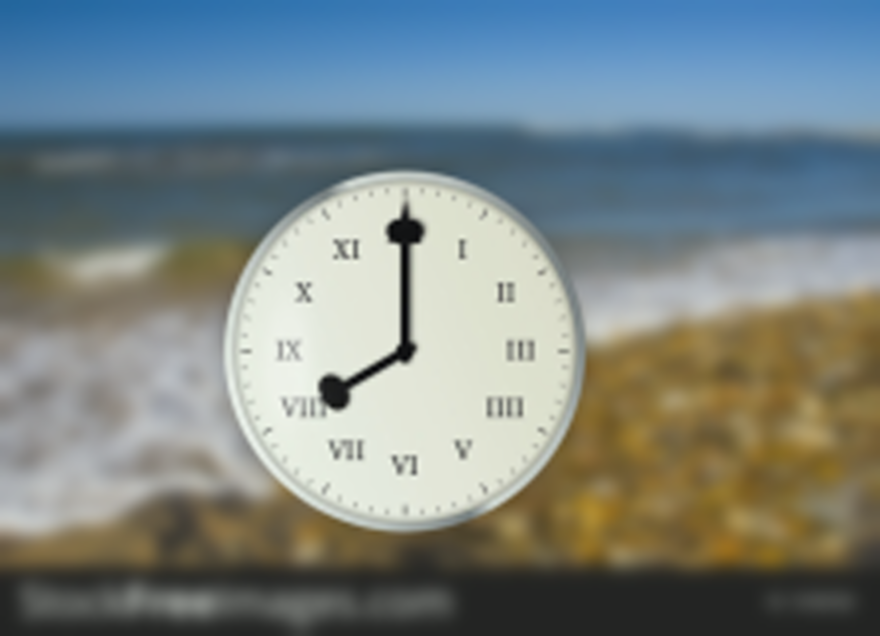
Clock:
8 h 00 min
